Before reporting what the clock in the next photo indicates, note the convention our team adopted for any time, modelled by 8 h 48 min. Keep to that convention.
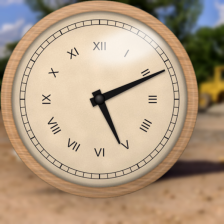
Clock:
5 h 11 min
